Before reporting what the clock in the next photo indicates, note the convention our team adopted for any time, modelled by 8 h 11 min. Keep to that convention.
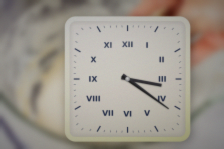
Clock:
3 h 21 min
